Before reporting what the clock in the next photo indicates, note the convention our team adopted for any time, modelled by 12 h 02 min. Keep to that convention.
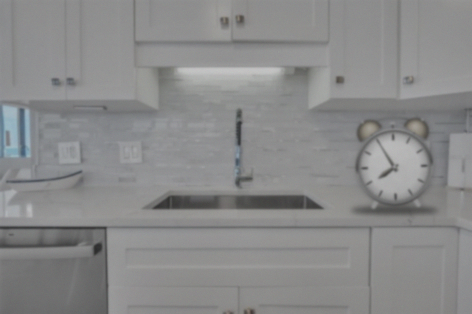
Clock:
7 h 55 min
